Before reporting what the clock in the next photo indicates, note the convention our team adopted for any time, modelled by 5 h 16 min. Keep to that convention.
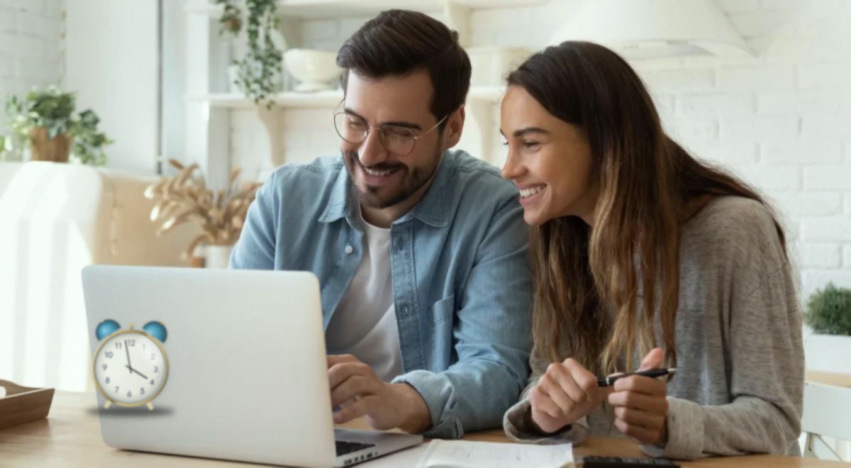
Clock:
3 h 58 min
